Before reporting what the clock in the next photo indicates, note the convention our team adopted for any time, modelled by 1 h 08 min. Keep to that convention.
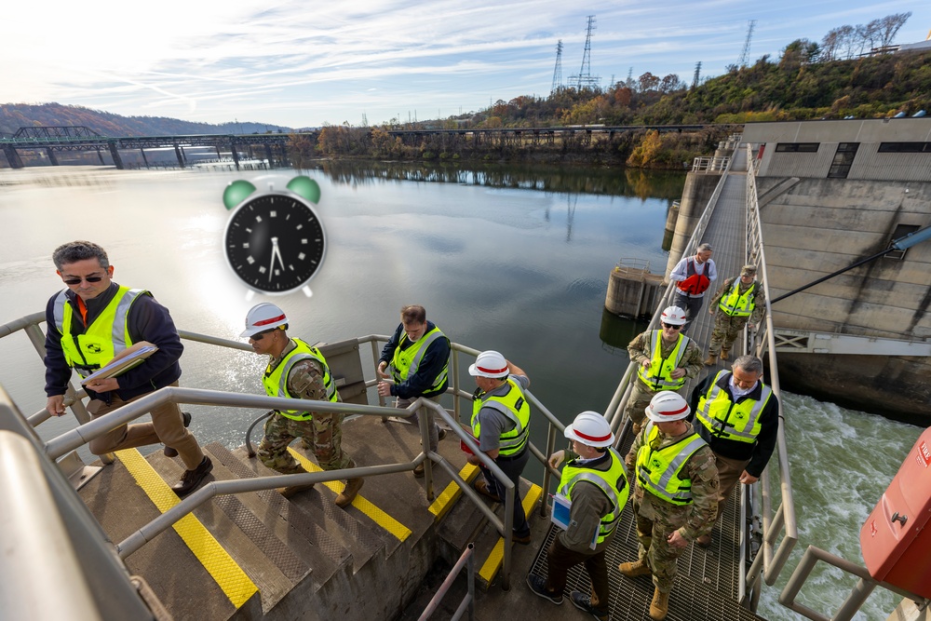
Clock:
5 h 32 min
